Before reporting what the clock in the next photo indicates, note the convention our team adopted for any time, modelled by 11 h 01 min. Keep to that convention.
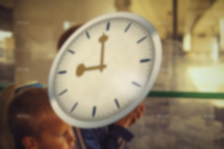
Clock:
8 h 59 min
